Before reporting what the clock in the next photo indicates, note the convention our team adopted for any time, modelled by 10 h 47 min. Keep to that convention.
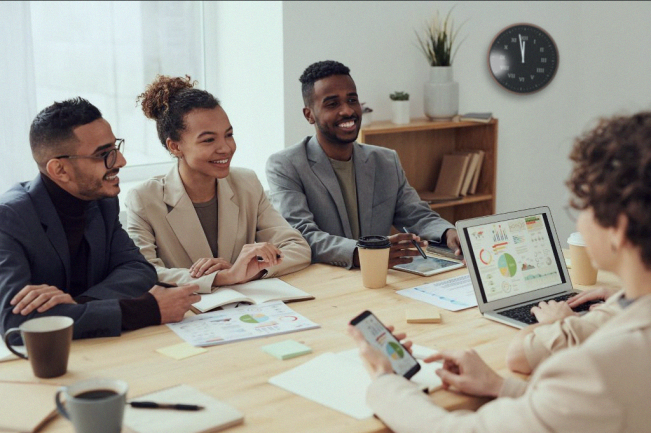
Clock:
11 h 58 min
